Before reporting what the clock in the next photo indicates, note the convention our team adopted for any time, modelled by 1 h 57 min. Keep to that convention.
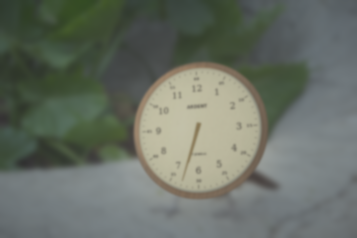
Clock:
6 h 33 min
